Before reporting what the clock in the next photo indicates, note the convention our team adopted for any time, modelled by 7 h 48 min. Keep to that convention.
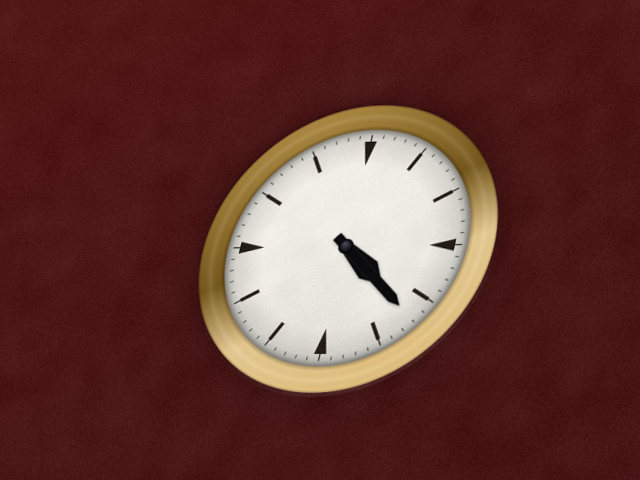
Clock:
4 h 22 min
